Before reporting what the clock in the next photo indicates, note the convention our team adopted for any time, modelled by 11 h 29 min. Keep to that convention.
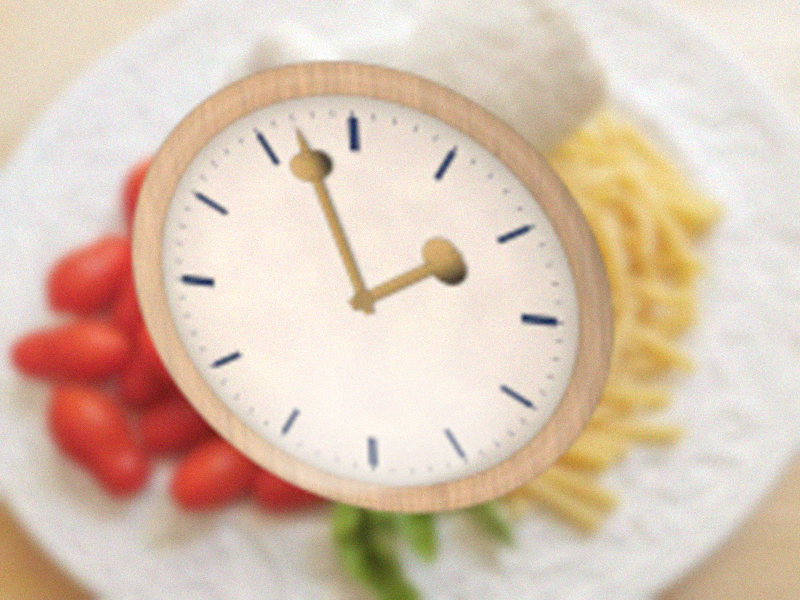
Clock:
1 h 57 min
